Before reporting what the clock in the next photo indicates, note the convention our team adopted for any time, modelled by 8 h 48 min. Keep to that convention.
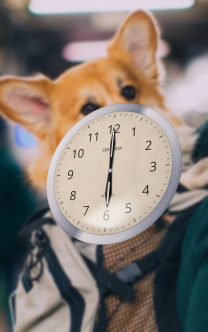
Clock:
6 h 00 min
